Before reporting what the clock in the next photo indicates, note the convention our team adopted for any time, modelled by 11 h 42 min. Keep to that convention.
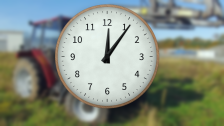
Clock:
12 h 06 min
